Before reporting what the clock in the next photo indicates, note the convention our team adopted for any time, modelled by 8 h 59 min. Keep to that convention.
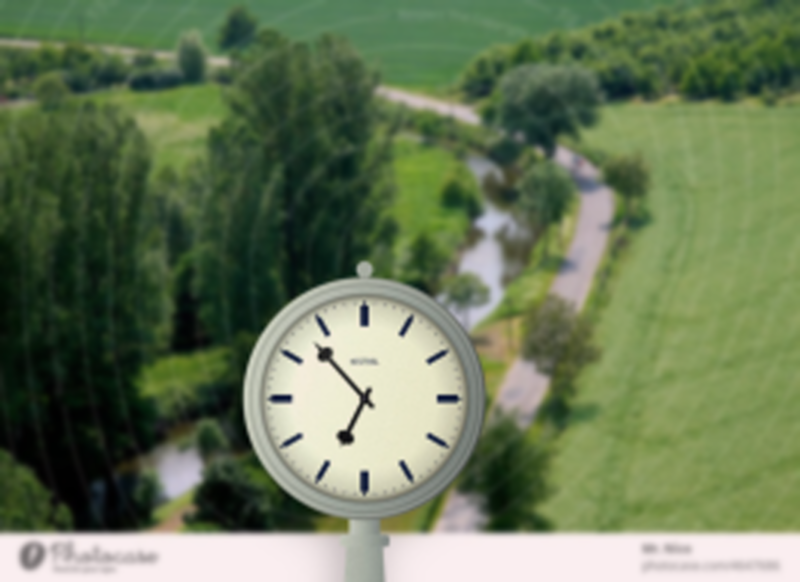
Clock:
6 h 53 min
